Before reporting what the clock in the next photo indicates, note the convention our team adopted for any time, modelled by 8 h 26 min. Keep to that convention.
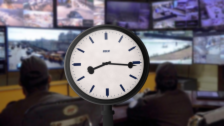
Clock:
8 h 16 min
